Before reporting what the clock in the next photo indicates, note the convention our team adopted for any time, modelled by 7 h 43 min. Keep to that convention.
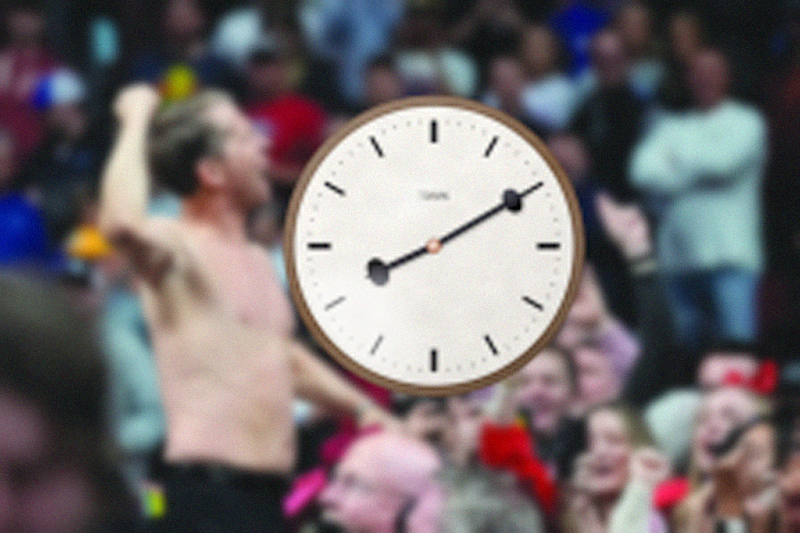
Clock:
8 h 10 min
